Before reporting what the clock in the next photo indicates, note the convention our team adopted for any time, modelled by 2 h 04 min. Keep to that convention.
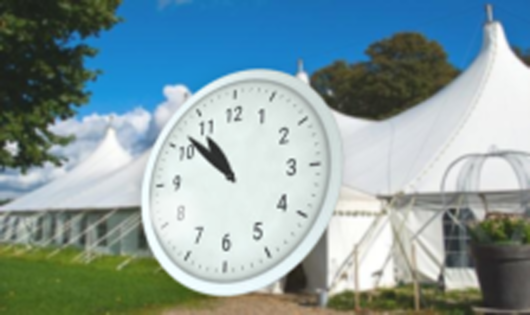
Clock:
10 h 52 min
